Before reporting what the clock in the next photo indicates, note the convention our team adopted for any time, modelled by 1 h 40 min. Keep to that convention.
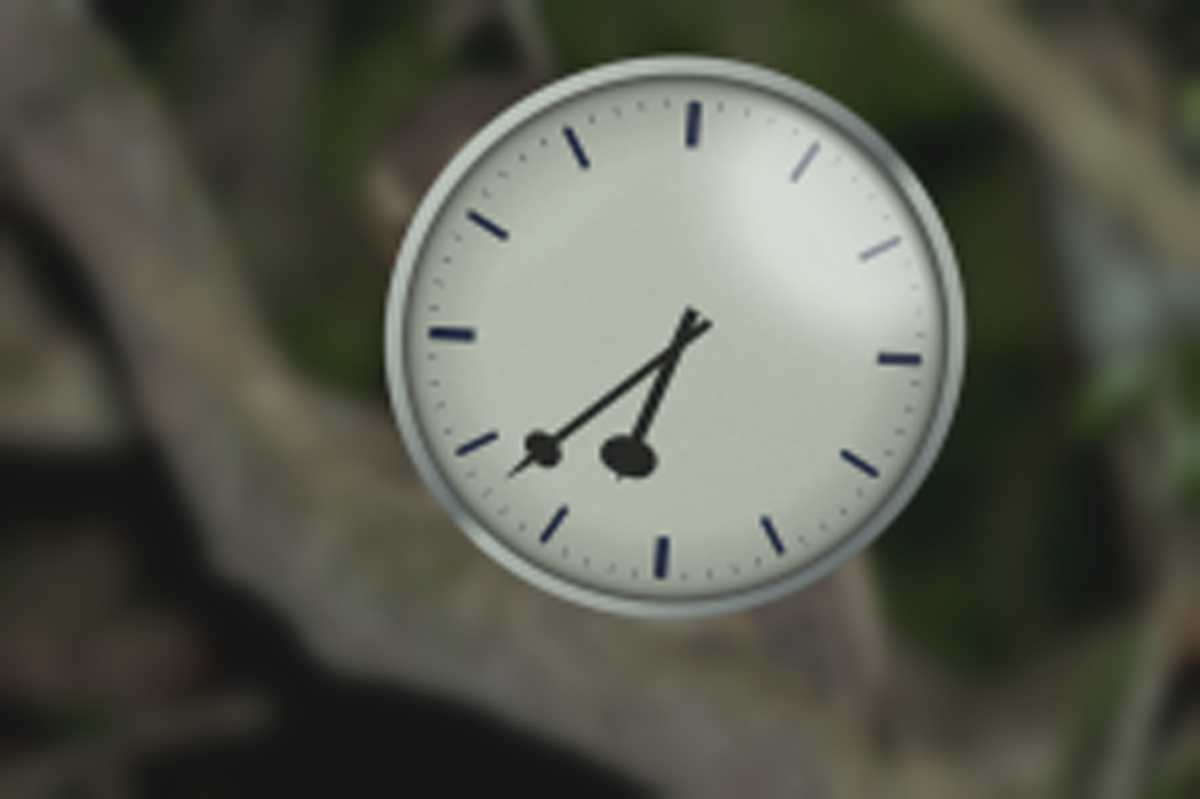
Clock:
6 h 38 min
